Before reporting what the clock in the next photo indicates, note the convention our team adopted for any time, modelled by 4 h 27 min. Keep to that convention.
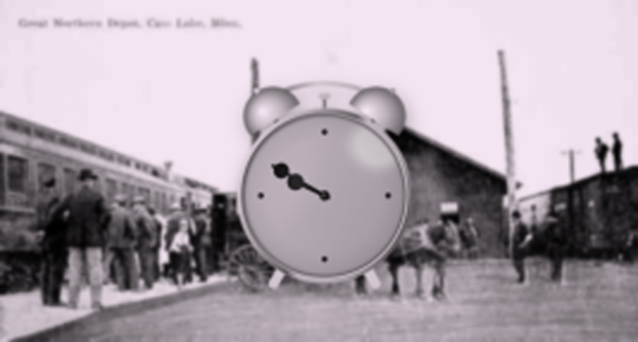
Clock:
9 h 50 min
